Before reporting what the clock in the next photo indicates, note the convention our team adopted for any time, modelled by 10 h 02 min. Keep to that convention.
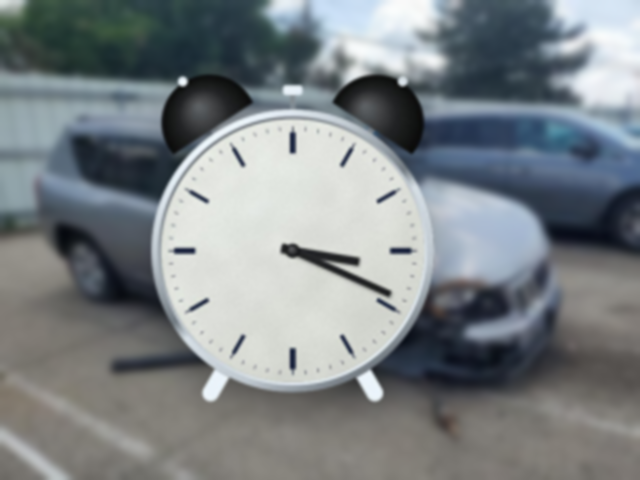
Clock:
3 h 19 min
